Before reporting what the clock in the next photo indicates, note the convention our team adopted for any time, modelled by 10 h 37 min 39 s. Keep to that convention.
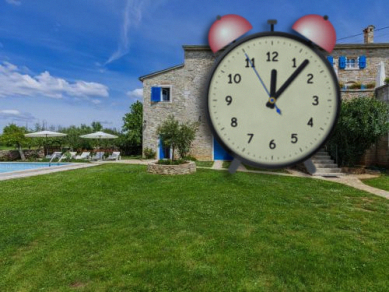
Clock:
12 h 06 min 55 s
